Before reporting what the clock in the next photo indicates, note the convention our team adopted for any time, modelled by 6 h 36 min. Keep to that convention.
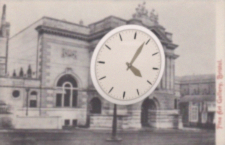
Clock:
4 h 04 min
